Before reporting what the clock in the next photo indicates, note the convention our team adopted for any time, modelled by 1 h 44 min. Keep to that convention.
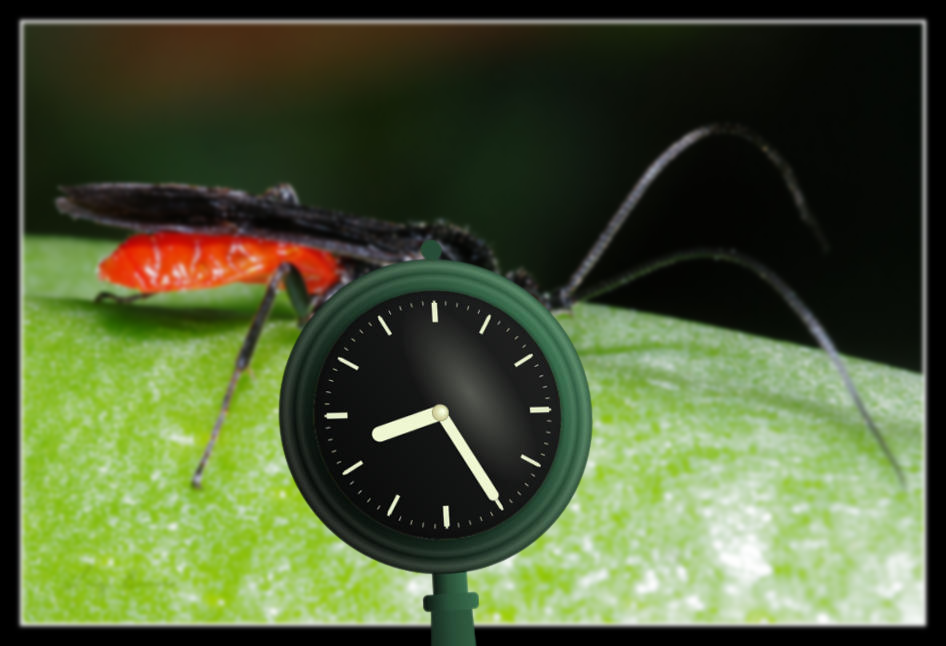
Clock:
8 h 25 min
